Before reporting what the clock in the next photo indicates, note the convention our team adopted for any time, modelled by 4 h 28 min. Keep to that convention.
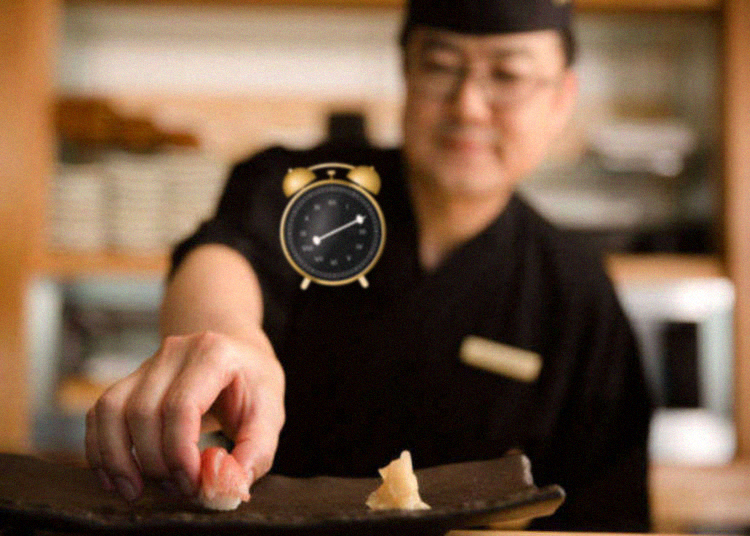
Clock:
8 h 11 min
